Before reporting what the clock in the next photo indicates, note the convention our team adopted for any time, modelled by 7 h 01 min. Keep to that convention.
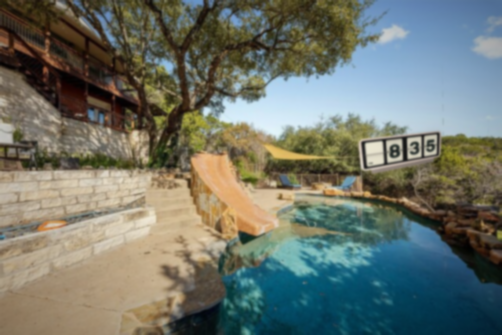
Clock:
8 h 35 min
